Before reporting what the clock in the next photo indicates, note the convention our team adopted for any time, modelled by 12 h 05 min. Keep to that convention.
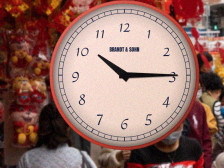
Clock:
10 h 15 min
